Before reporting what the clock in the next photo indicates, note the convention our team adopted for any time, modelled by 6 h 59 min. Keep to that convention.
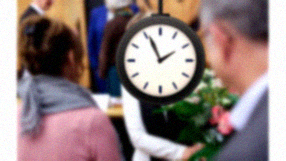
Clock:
1 h 56 min
